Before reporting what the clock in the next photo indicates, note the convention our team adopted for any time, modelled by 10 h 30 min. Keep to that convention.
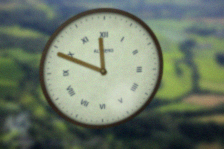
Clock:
11 h 49 min
